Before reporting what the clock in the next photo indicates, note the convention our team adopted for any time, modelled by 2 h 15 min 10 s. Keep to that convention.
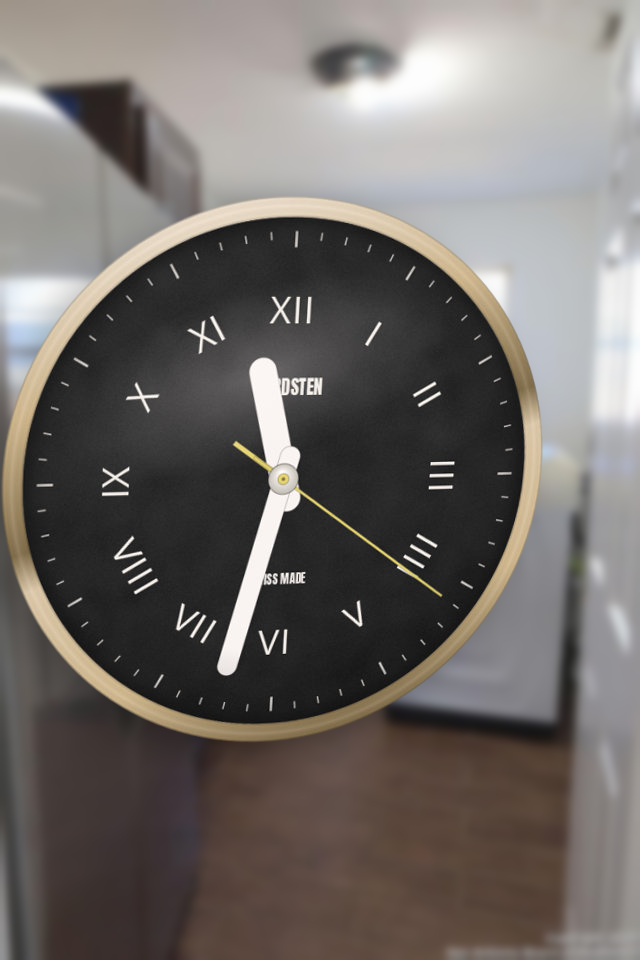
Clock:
11 h 32 min 21 s
